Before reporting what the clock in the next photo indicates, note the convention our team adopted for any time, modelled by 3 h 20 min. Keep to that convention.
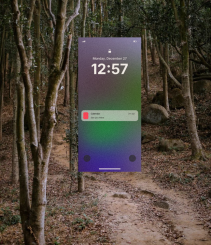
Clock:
12 h 57 min
